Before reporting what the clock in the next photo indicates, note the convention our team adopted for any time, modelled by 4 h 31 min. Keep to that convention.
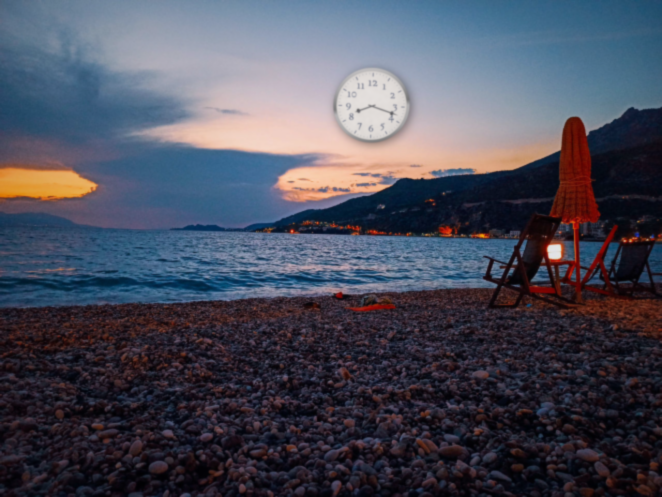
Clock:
8 h 18 min
